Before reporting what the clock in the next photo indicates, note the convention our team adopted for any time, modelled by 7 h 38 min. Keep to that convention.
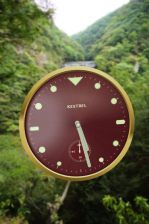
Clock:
5 h 28 min
